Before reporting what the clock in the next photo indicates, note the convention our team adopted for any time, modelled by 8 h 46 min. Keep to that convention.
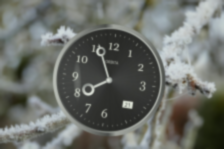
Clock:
7 h 56 min
